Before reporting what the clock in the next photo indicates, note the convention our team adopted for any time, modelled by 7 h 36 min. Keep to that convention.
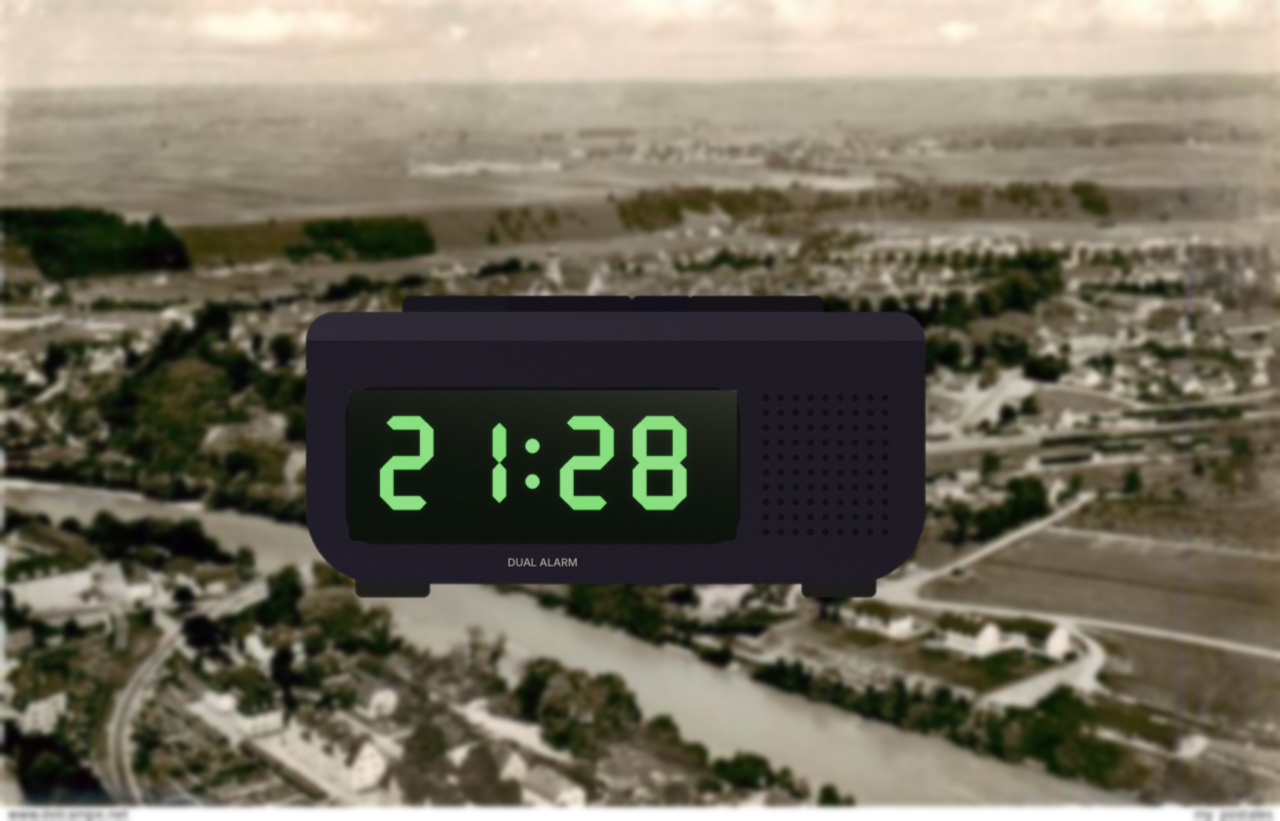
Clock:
21 h 28 min
